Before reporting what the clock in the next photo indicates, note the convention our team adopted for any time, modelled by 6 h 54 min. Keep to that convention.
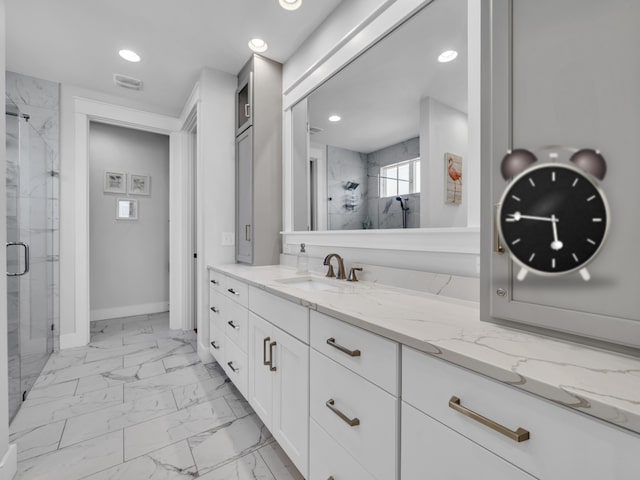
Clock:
5 h 46 min
